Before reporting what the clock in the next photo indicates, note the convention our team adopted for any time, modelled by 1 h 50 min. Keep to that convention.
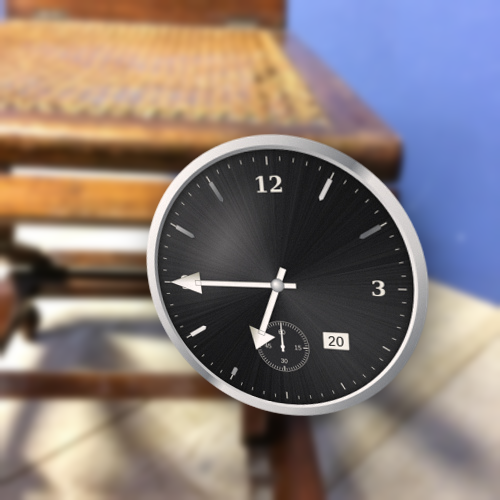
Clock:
6 h 45 min
